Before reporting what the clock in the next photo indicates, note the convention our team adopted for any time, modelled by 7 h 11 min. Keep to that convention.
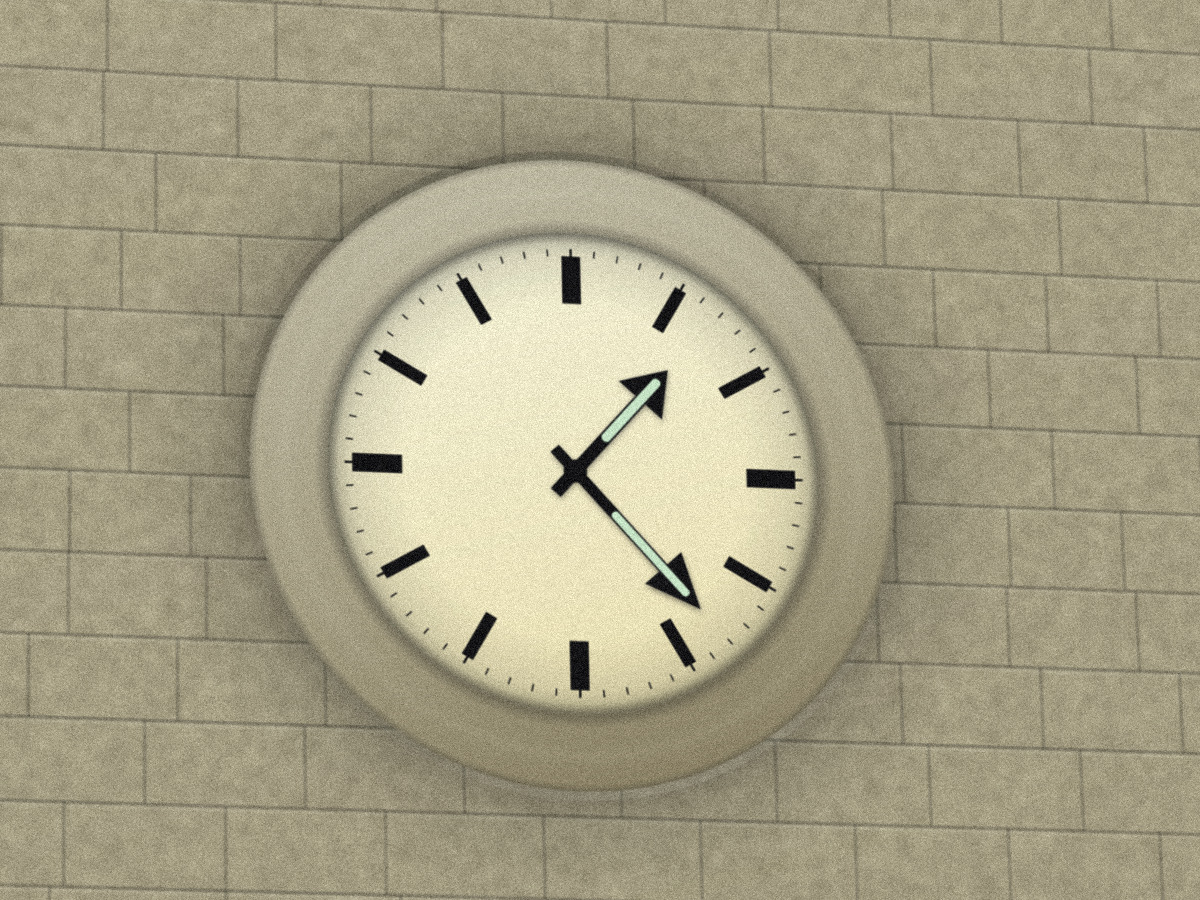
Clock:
1 h 23 min
